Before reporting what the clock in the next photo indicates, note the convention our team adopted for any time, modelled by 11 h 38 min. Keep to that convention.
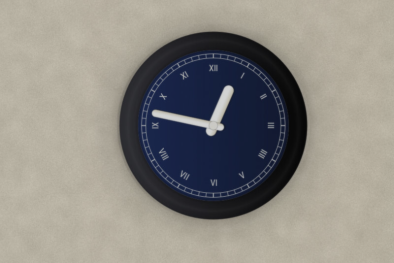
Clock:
12 h 47 min
